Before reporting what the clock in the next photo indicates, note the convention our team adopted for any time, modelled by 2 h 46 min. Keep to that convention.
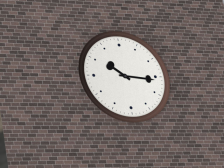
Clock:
10 h 16 min
